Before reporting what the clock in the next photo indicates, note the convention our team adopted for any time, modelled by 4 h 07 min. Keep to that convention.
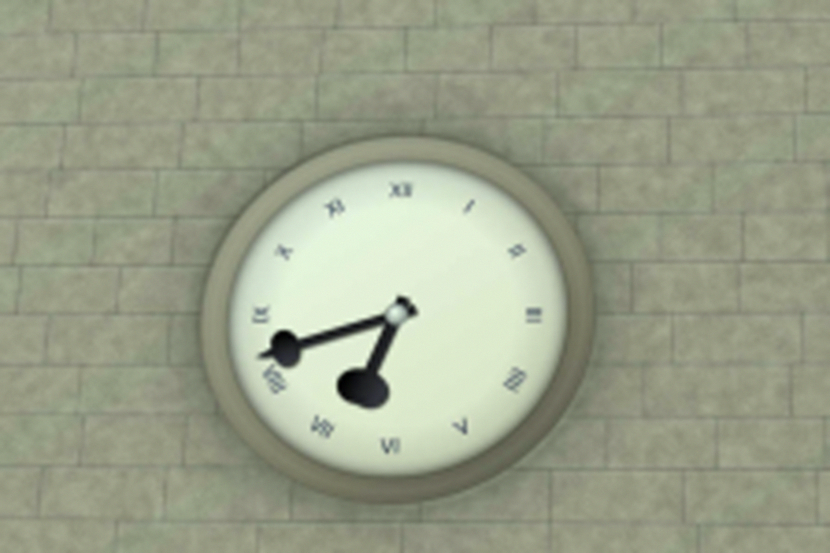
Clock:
6 h 42 min
